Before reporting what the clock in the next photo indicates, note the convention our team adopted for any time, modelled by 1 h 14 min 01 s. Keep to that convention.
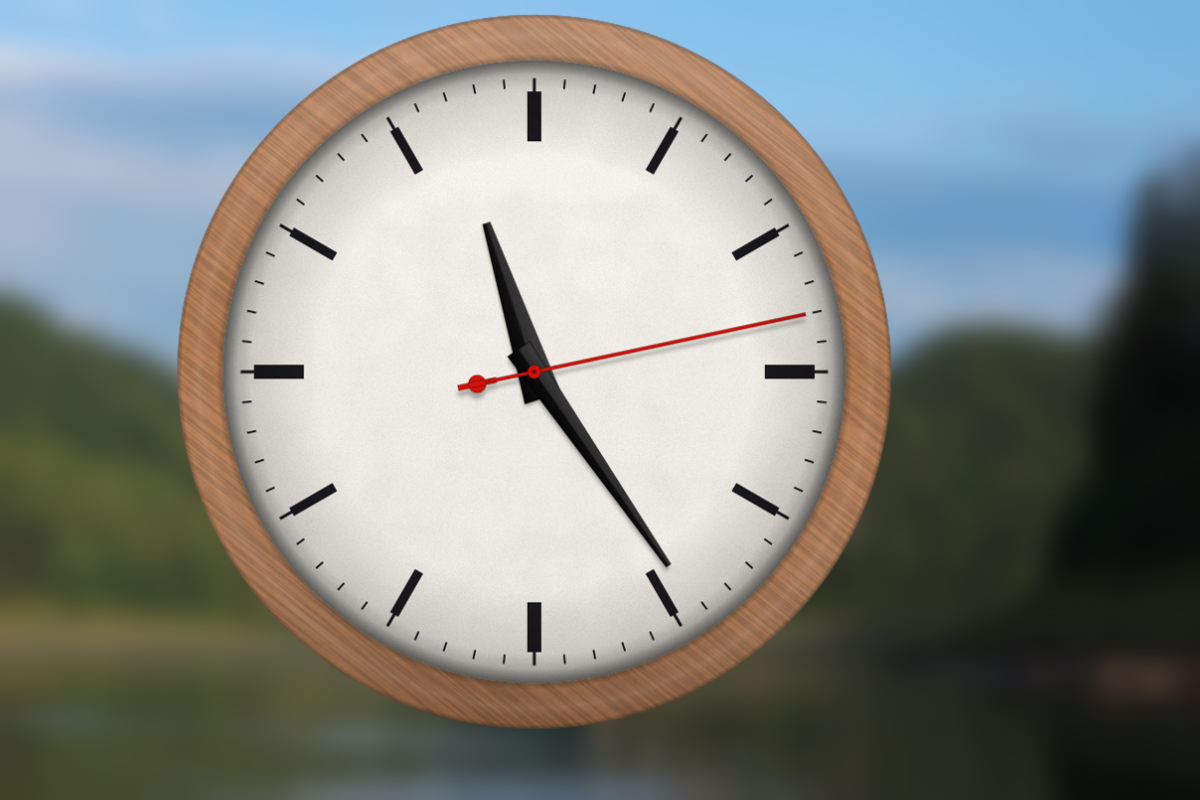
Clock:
11 h 24 min 13 s
